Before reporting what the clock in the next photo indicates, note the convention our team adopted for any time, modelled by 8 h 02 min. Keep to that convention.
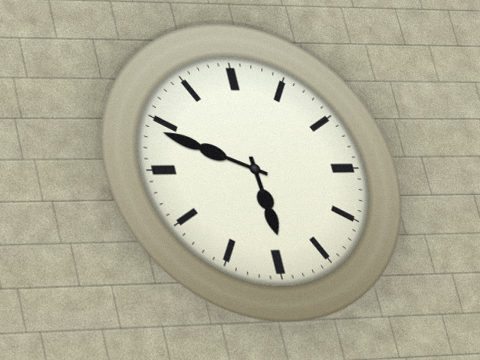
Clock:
5 h 49 min
